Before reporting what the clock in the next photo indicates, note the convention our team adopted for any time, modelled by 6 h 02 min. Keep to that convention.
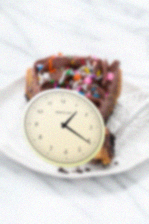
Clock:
1 h 21 min
